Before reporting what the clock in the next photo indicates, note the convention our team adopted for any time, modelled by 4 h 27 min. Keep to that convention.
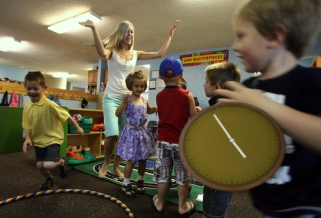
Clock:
4 h 55 min
